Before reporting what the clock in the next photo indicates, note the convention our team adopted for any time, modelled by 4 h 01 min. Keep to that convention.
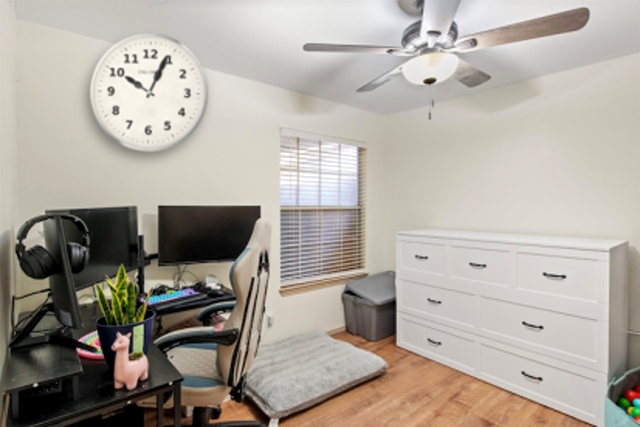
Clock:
10 h 04 min
